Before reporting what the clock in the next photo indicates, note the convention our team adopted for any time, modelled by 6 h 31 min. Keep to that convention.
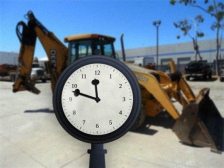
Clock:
11 h 48 min
